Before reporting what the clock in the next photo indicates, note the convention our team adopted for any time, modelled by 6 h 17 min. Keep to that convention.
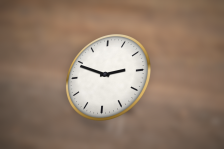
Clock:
2 h 49 min
